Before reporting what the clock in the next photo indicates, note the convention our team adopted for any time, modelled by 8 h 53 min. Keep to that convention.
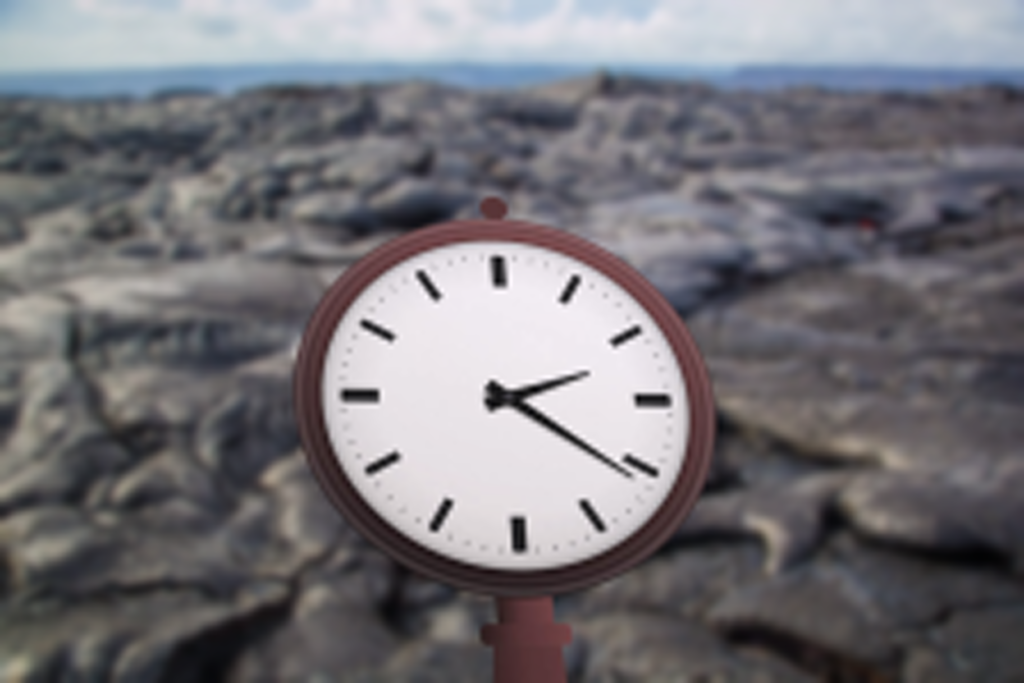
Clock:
2 h 21 min
